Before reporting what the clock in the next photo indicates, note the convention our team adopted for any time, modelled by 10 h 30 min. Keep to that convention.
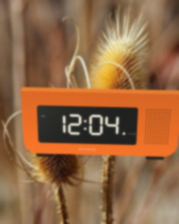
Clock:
12 h 04 min
